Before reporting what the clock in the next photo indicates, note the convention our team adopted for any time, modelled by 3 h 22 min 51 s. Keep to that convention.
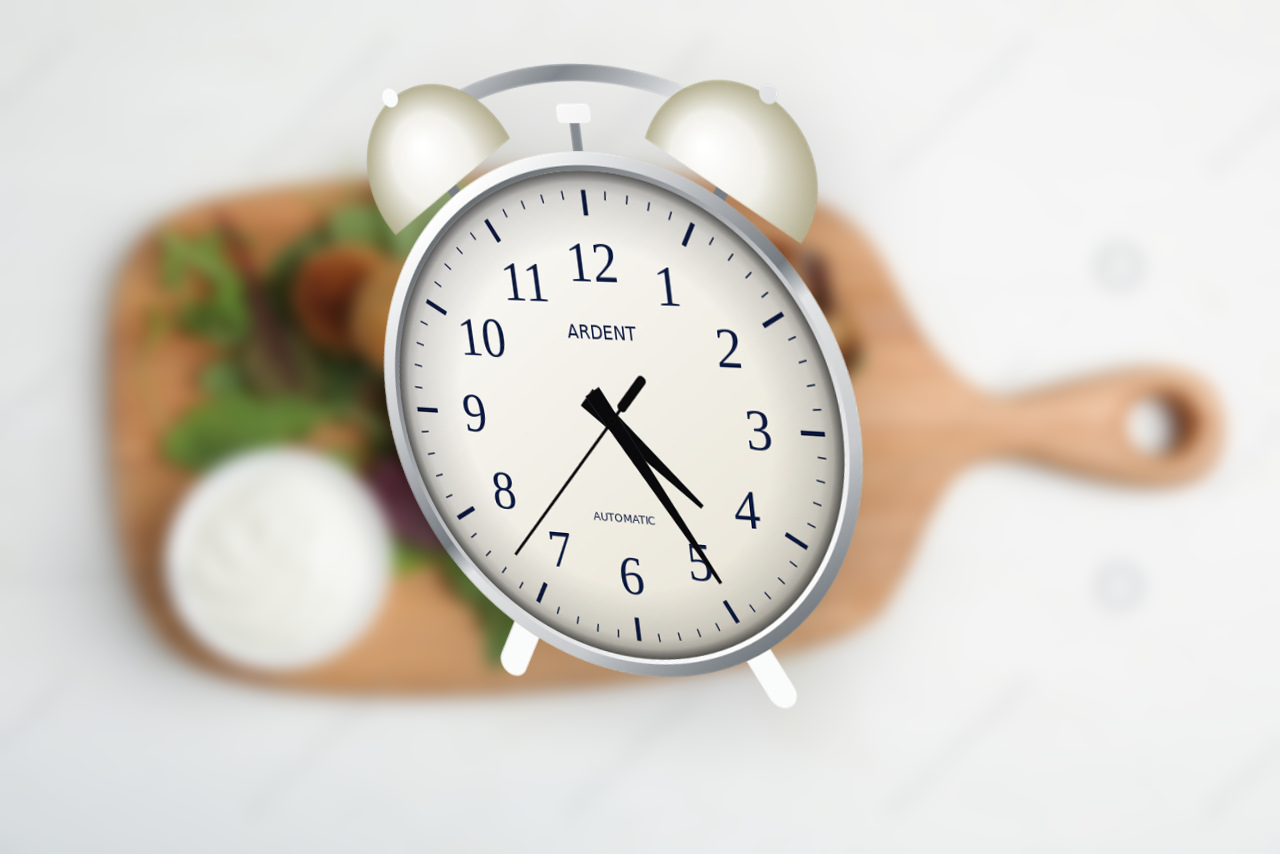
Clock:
4 h 24 min 37 s
